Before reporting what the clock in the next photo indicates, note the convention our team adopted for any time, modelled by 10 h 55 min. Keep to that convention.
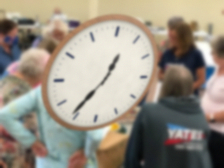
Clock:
12 h 36 min
